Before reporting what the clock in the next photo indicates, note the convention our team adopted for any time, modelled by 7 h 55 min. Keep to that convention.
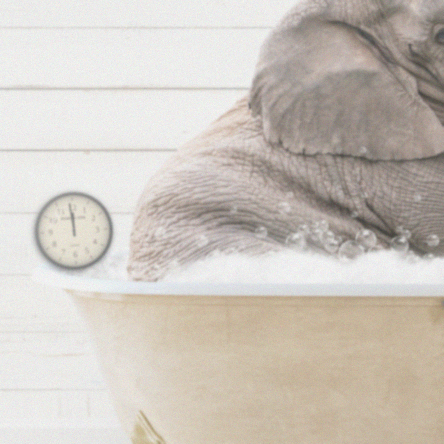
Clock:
11 h 59 min
